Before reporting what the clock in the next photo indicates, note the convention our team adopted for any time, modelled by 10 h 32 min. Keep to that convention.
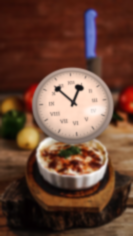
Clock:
12 h 53 min
